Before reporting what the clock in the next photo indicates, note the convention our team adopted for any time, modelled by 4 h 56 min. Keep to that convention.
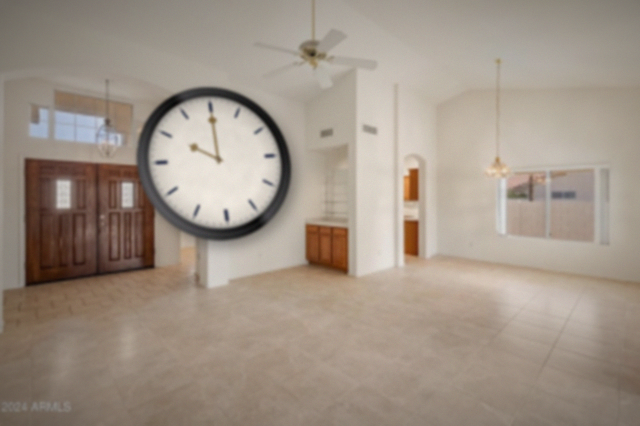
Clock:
10 h 00 min
